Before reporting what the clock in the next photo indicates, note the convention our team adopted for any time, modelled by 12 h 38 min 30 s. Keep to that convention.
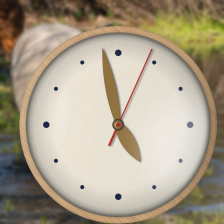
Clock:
4 h 58 min 04 s
